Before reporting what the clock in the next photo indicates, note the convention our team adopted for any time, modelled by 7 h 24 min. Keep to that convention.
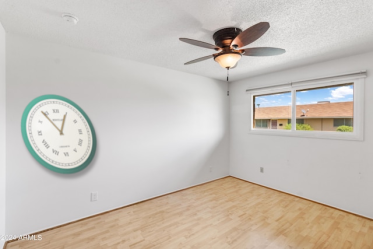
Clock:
12 h 54 min
